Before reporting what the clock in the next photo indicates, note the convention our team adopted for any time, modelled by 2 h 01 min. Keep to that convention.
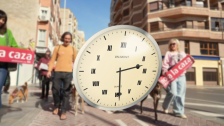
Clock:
2 h 29 min
